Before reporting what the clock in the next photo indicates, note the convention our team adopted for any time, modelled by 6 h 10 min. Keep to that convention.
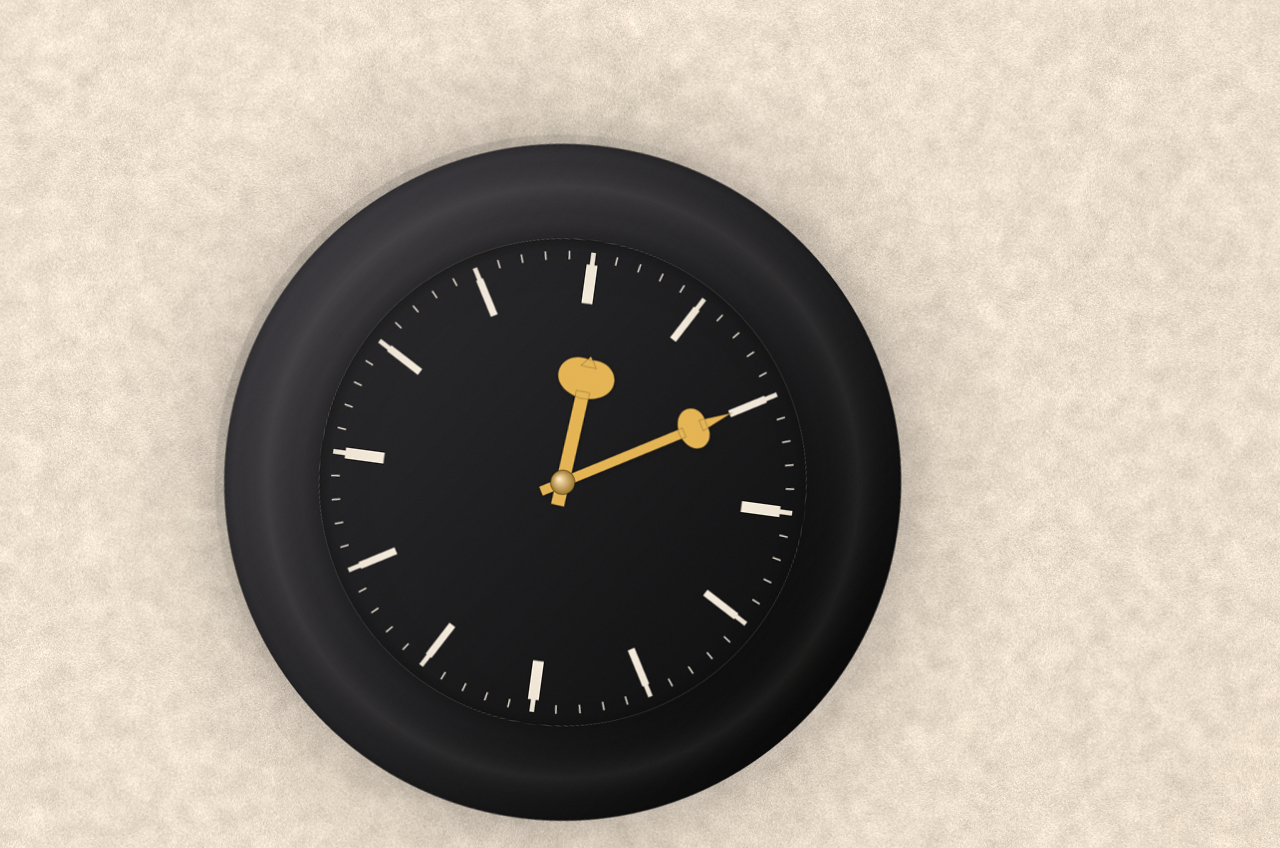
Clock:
12 h 10 min
